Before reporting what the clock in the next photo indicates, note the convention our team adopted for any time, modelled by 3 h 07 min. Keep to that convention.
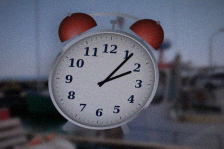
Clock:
2 h 06 min
